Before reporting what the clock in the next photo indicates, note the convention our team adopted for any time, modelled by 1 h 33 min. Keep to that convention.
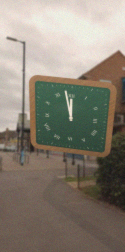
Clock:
11 h 58 min
